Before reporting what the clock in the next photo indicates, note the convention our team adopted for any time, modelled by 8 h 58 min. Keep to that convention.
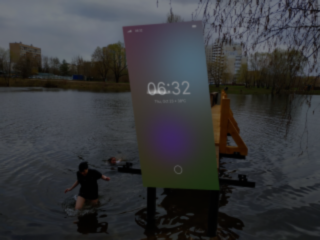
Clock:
6 h 32 min
